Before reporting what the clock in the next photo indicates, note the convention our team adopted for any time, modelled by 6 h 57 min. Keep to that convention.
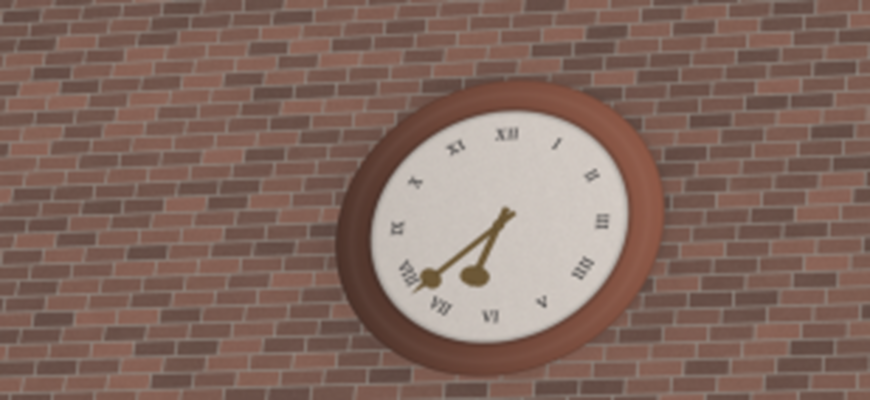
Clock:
6 h 38 min
